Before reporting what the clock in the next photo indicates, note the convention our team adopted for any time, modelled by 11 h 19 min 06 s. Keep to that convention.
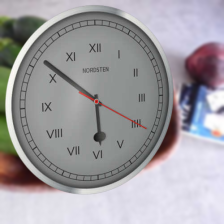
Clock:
5 h 51 min 20 s
